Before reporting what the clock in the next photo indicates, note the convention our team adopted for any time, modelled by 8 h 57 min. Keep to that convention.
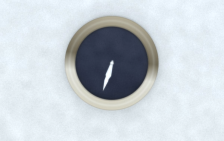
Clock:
6 h 33 min
